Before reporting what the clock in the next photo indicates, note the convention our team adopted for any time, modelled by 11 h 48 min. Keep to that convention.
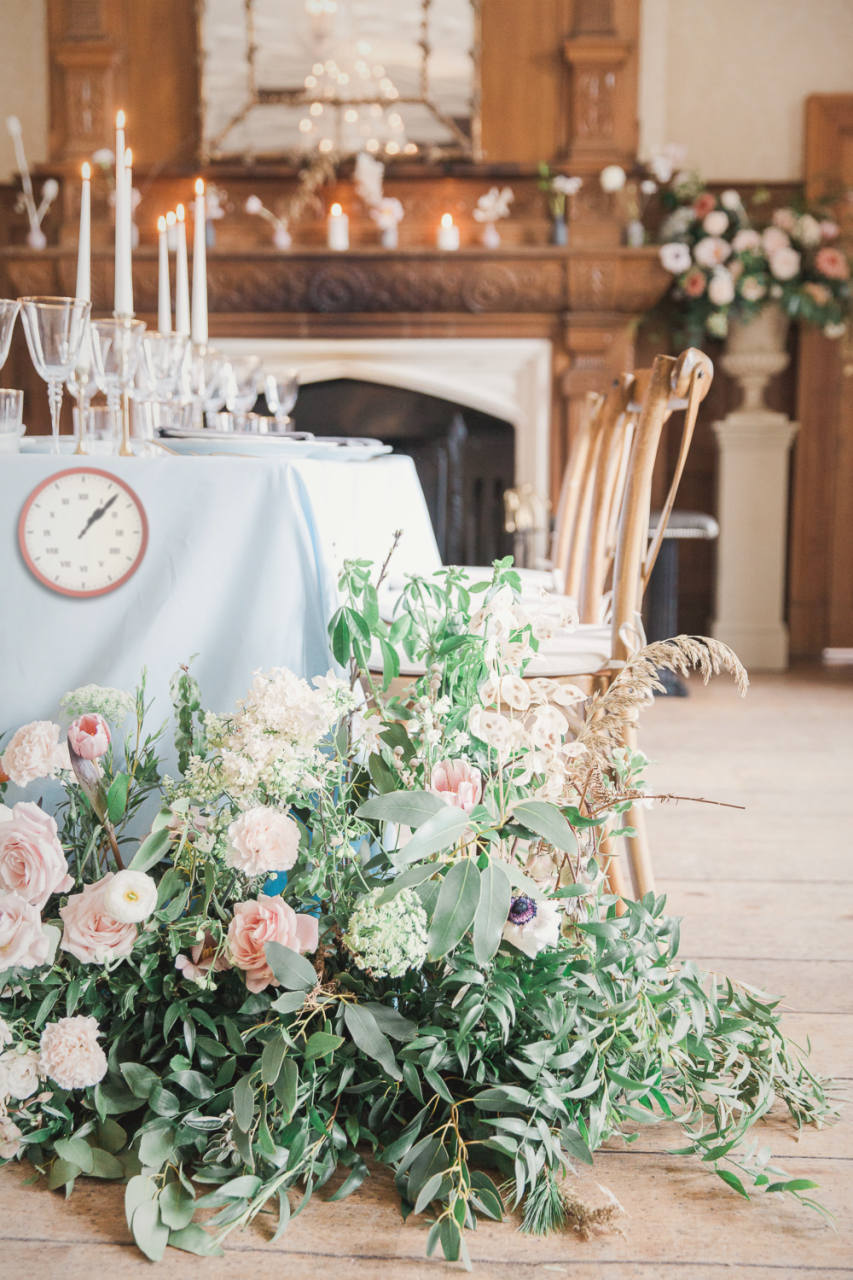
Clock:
1 h 07 min
